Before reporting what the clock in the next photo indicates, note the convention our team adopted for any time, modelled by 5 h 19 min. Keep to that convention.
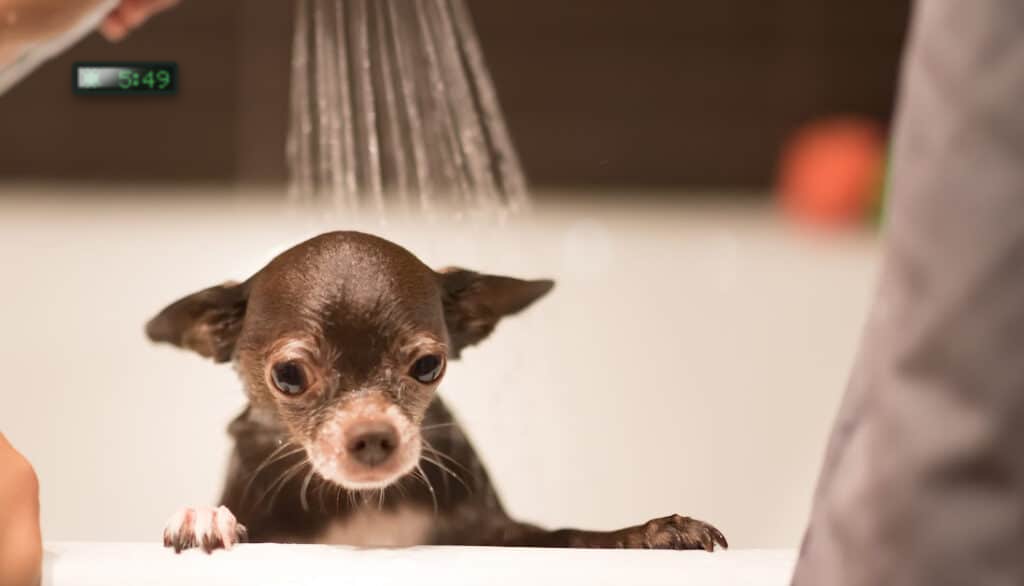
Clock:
5 h 49 min
